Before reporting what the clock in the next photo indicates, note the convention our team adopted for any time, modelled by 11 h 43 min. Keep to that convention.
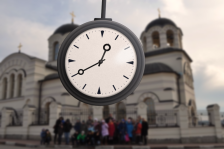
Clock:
12 h 40 min
